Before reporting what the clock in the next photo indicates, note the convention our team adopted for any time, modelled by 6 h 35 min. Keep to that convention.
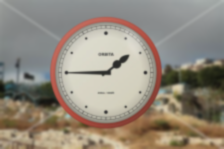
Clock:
1 h 45 min
